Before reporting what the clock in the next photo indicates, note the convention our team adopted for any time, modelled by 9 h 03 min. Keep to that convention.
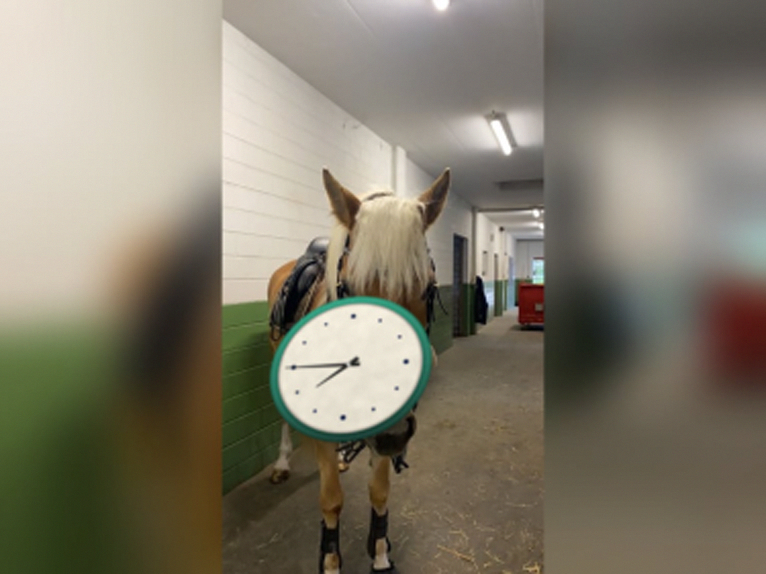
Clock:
7 h 45 min
